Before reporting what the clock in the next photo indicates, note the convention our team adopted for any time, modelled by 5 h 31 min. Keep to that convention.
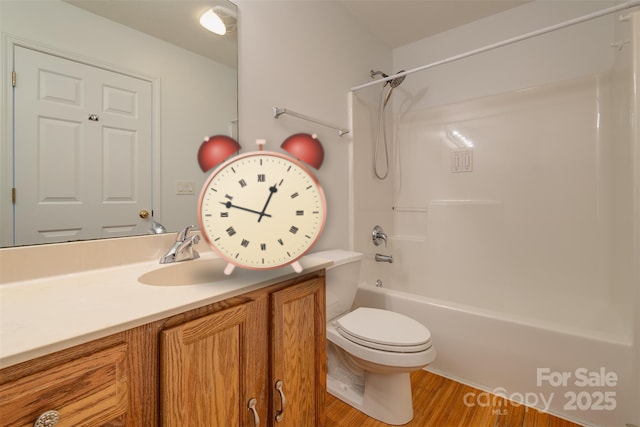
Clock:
12 h 48 min
